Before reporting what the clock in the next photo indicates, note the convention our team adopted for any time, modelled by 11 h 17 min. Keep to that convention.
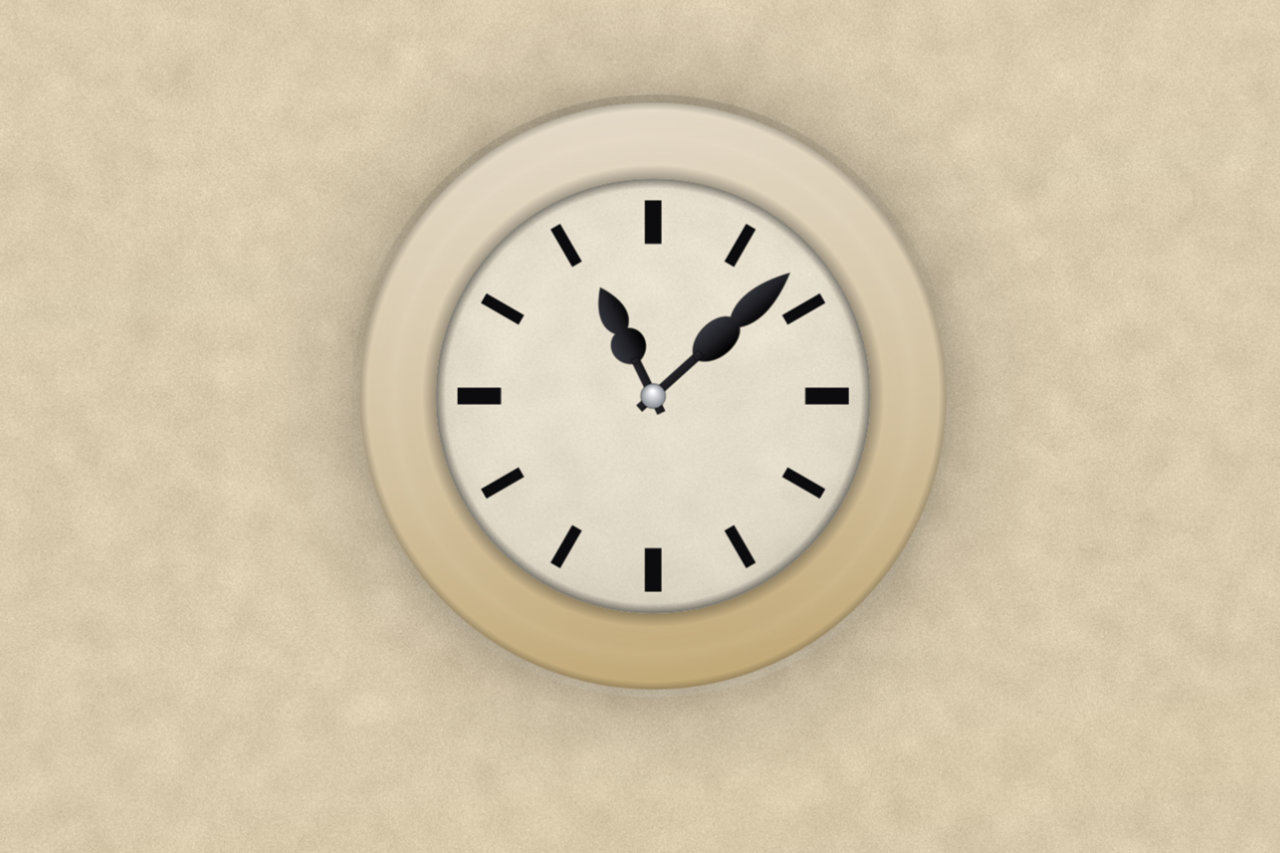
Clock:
11 h 08 min
